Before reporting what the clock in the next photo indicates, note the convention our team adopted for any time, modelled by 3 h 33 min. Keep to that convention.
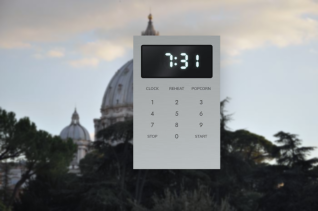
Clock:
7 h 31 min
